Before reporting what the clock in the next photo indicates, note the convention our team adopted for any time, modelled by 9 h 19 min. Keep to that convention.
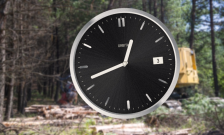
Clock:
12 h 42 min
